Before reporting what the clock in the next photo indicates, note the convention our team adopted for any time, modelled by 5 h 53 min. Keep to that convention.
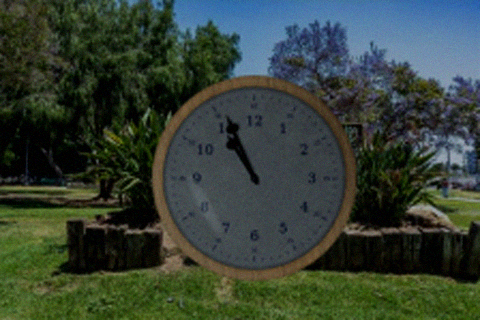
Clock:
10 h 56 min
